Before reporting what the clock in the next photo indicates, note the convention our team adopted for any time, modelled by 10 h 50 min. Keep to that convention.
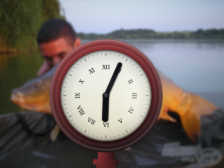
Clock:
6 h 04 min
